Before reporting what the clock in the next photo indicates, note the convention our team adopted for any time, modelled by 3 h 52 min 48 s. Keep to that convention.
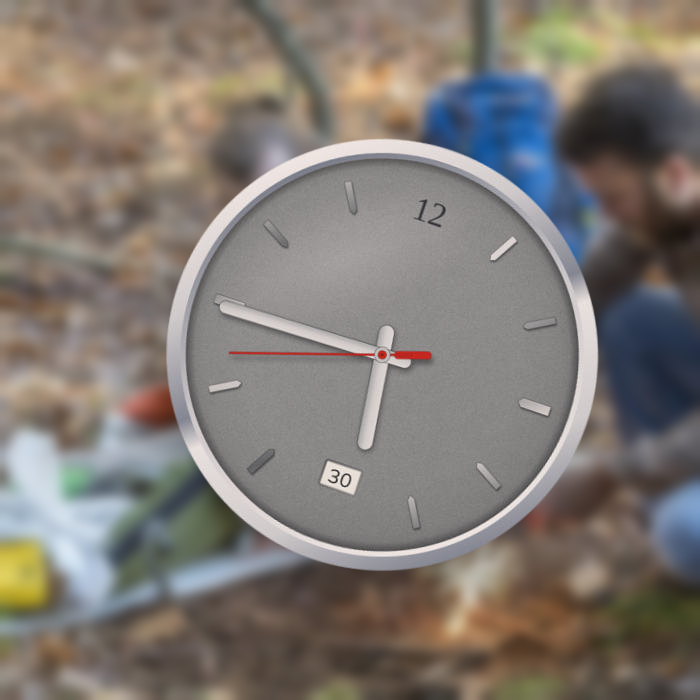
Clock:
5 h 44 min 42 s
